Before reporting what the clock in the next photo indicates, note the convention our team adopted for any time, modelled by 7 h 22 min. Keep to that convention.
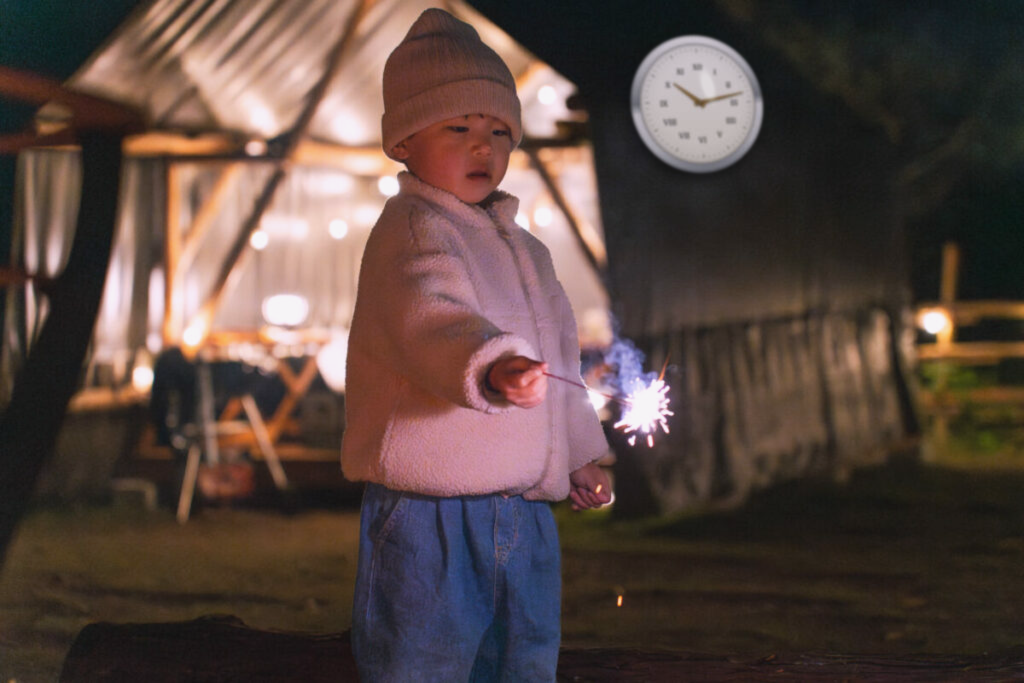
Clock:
10 h 13 min
